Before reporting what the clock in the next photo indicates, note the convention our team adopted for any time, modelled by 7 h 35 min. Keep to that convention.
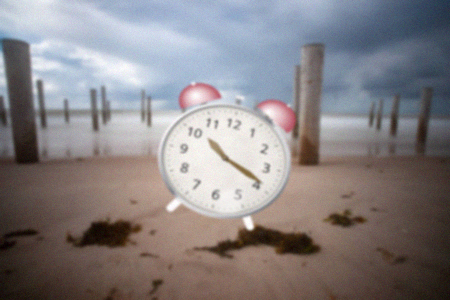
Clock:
10 h 19 min
